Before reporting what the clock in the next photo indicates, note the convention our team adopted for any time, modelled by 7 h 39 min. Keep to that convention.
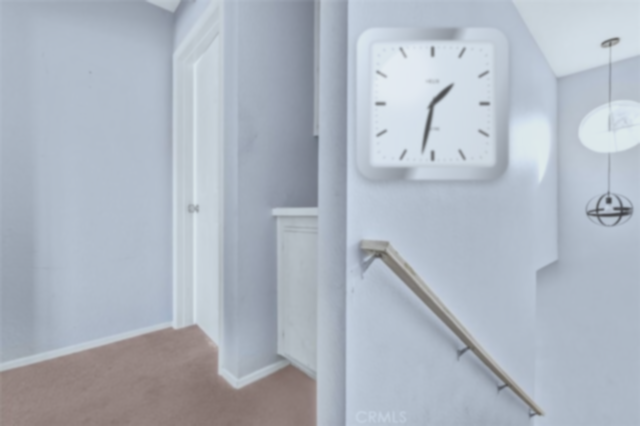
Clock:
1 h 32 min
